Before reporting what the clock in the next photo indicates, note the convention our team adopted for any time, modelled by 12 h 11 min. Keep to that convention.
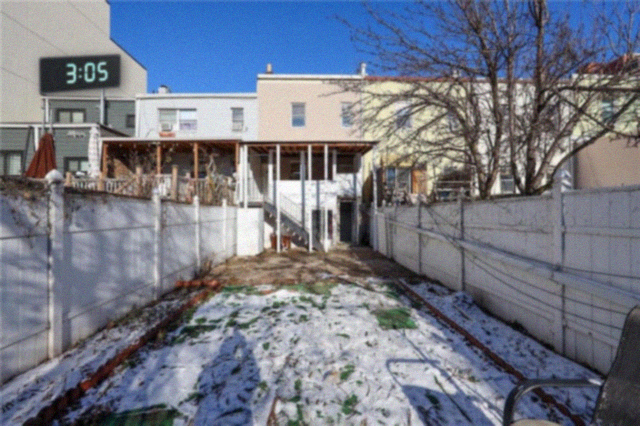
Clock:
3 h 05 min
